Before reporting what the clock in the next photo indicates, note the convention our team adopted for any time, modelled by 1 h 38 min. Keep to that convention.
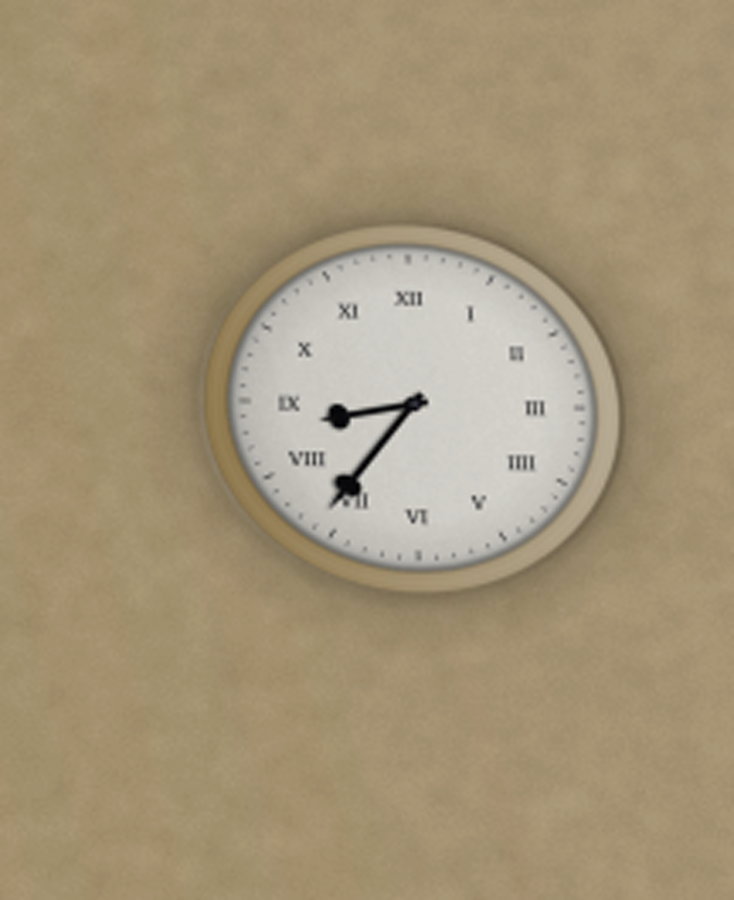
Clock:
8 h 36 min
